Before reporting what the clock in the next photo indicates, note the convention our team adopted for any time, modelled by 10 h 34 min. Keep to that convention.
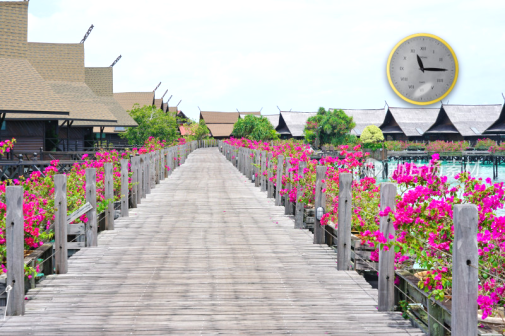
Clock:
11 h 15 min
